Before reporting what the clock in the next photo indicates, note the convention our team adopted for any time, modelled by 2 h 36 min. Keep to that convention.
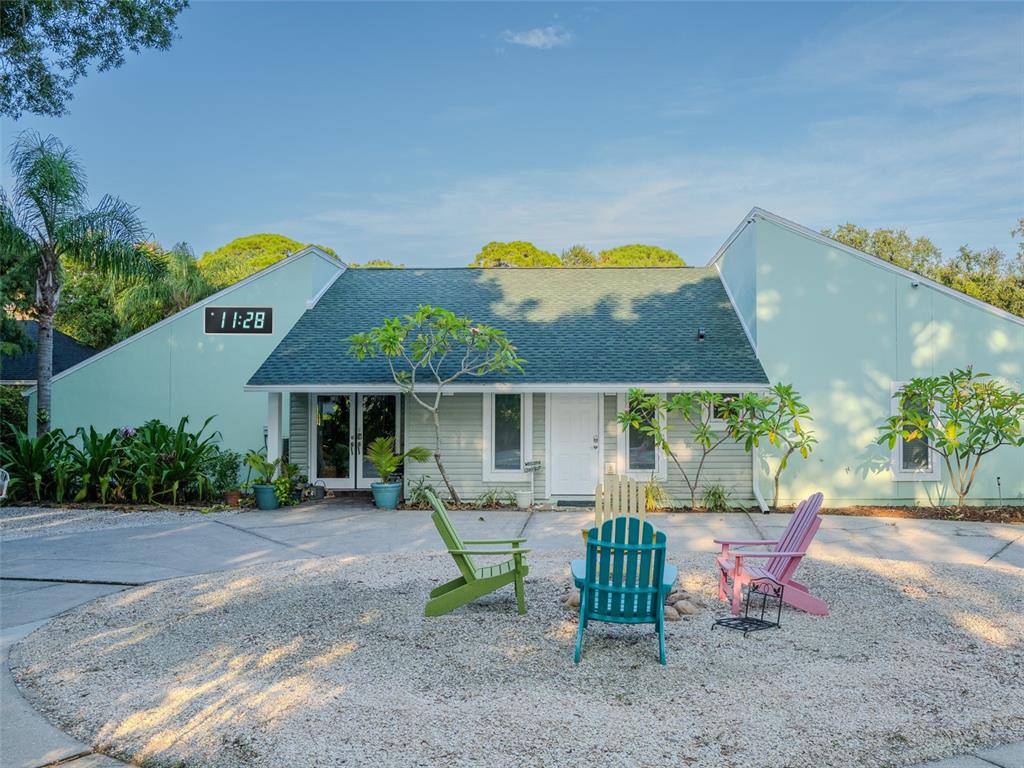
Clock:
11 h 28 min
